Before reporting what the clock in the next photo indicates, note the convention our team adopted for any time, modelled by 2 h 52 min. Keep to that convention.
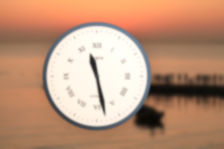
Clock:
11 h 28 min
